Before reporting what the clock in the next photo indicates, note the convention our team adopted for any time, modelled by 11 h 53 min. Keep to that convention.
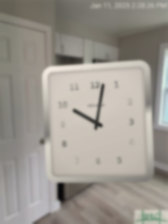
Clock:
10 h 02 min
